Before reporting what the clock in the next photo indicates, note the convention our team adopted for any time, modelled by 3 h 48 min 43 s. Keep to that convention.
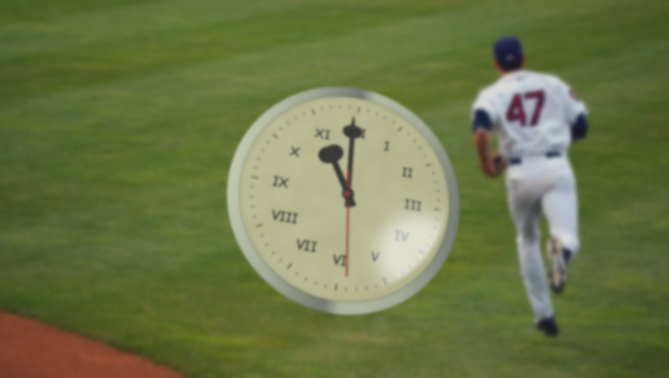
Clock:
10 h 59 min 29 s
